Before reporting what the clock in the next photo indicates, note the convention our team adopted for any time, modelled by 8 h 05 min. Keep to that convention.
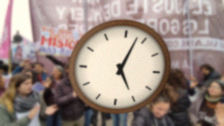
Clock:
5 h 03 min
